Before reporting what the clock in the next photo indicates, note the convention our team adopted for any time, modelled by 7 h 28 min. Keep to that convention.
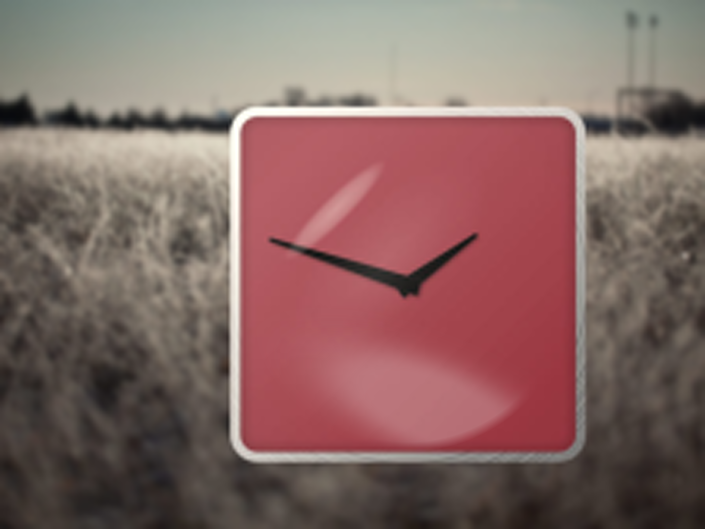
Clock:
1 h 48 min
